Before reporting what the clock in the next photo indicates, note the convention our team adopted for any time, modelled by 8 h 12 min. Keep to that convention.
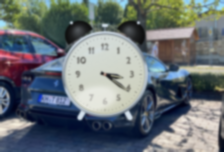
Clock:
3 h 21 min
